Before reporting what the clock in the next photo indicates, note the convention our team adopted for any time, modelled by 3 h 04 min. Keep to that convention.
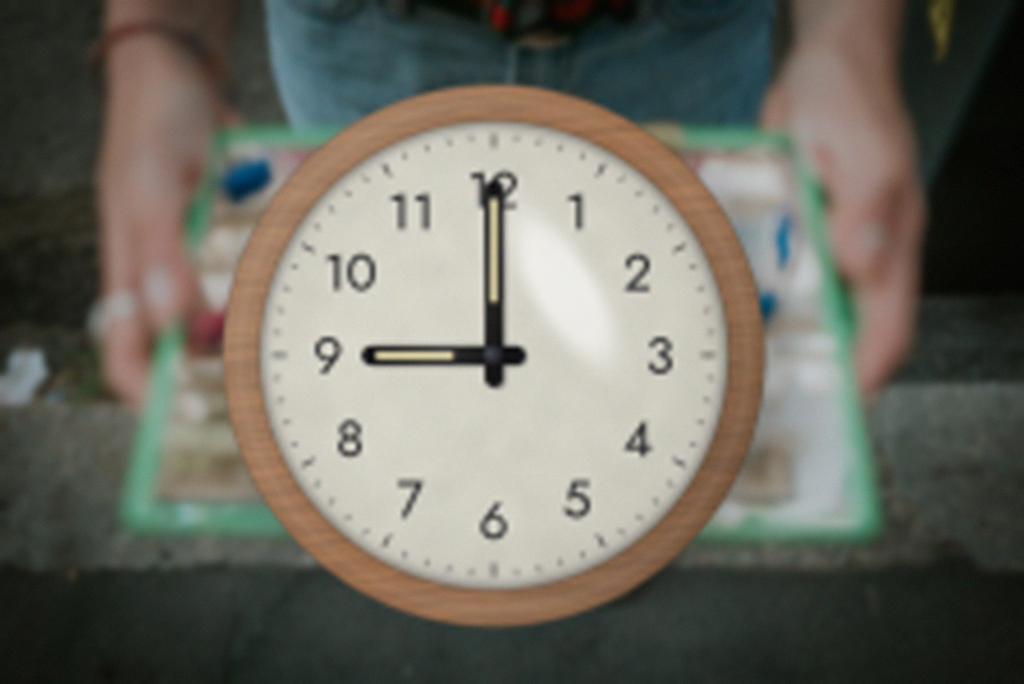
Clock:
9 h 00 min
